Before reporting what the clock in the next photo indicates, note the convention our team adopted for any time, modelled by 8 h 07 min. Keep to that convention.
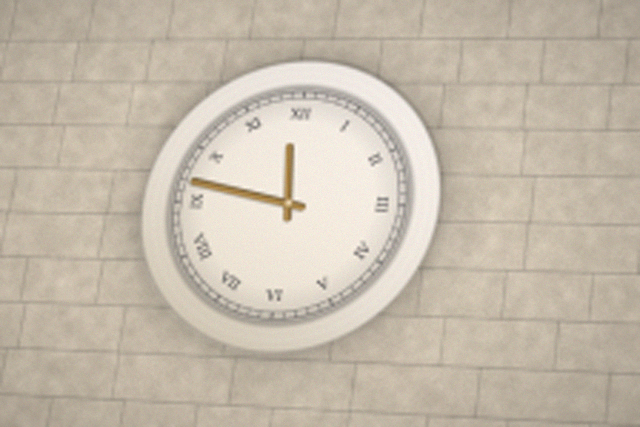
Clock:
11 h 47 min
